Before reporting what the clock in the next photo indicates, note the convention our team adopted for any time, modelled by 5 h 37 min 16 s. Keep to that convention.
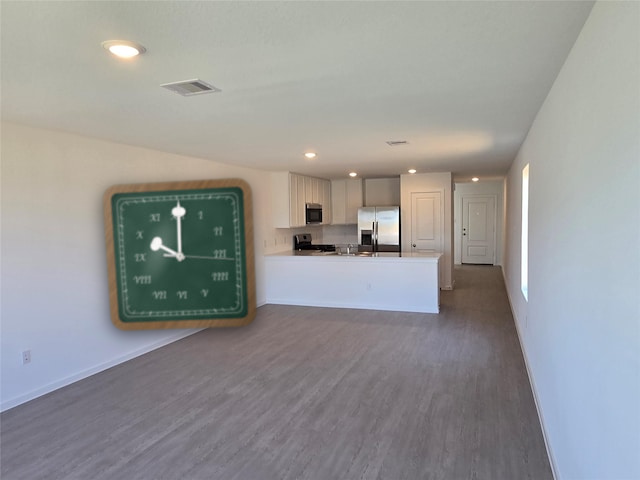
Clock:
10 h 00 min 16 s
